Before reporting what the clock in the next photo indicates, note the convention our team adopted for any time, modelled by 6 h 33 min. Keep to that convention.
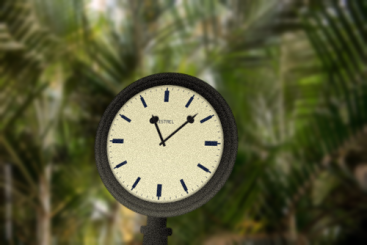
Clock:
11 h 08 min
